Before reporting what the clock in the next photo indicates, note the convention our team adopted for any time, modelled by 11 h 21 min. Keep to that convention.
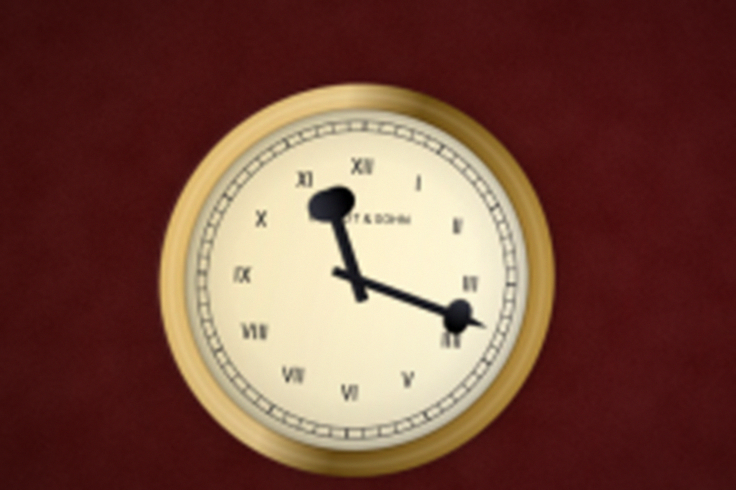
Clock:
11 h 18 min
